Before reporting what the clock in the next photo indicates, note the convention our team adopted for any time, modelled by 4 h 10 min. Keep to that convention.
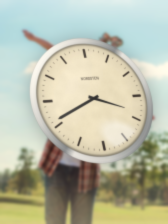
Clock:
3 h 41 min
